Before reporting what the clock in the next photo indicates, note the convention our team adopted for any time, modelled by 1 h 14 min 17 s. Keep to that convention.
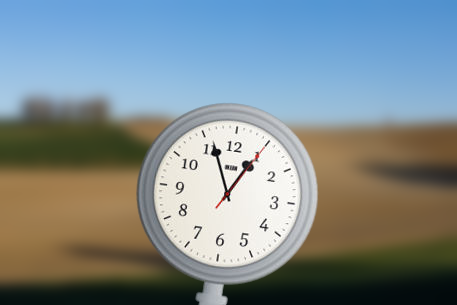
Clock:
12 h 56 min 05 s
